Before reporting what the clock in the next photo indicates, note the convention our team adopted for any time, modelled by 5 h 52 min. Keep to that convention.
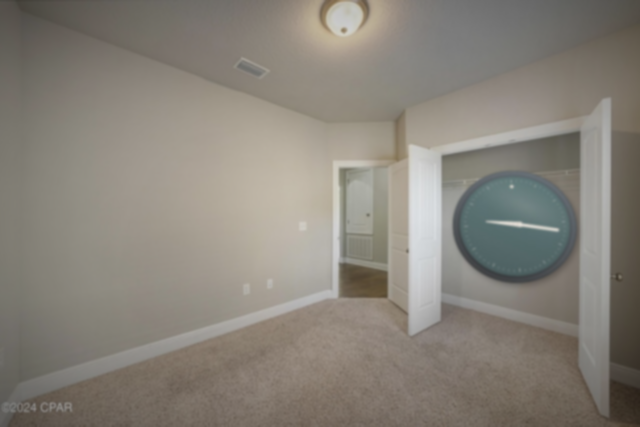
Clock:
9 h 17 min
